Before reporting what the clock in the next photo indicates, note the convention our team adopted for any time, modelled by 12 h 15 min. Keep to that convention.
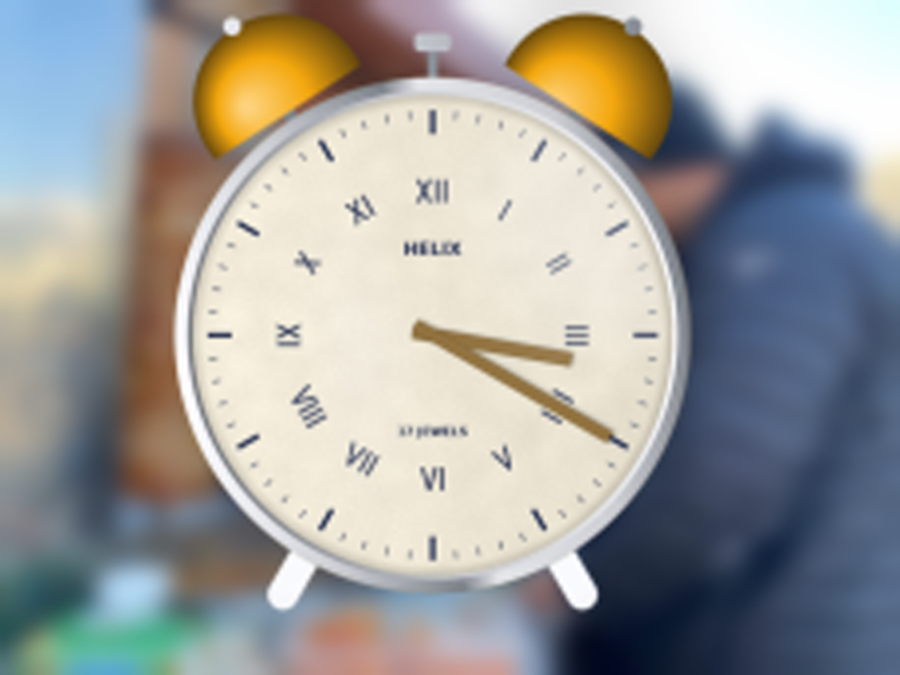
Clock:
3 h 20 min
